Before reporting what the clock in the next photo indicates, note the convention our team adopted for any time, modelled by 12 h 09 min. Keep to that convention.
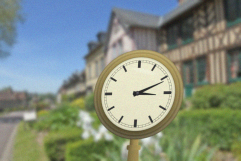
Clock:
3 h 11 min
